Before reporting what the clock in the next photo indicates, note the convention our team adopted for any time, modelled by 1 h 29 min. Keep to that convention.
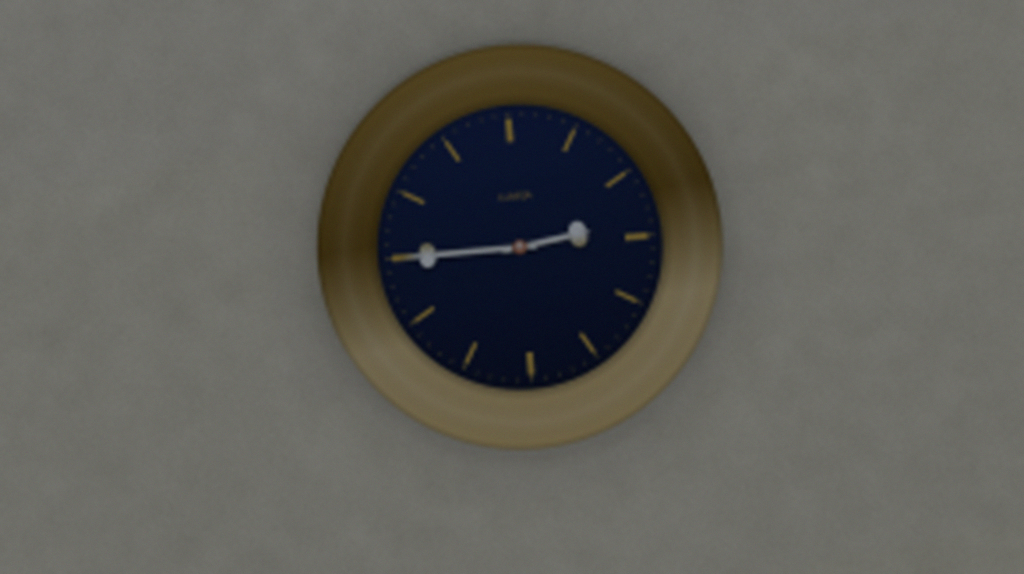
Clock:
2 h 45 min
